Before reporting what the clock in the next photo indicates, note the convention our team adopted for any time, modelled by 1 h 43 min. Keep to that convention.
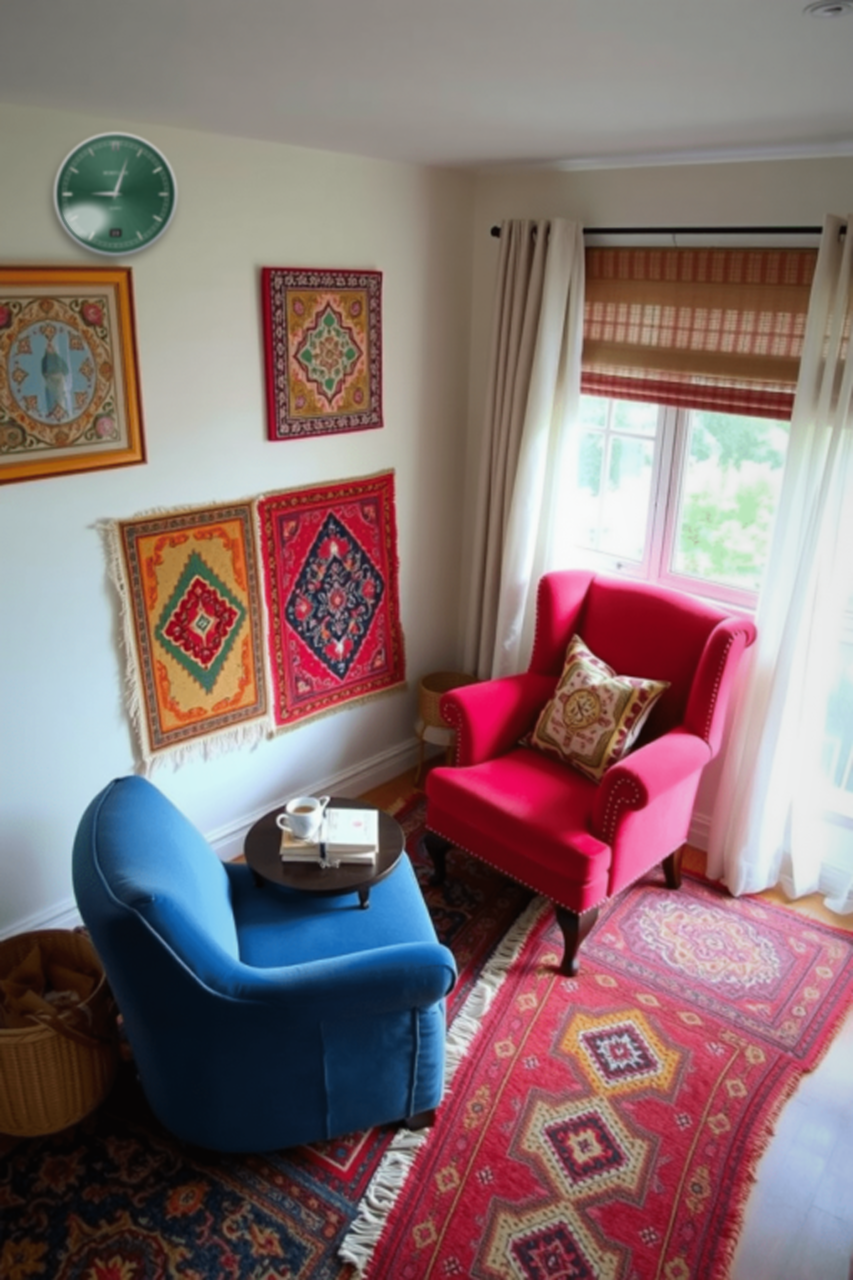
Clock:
9 h 03 min
